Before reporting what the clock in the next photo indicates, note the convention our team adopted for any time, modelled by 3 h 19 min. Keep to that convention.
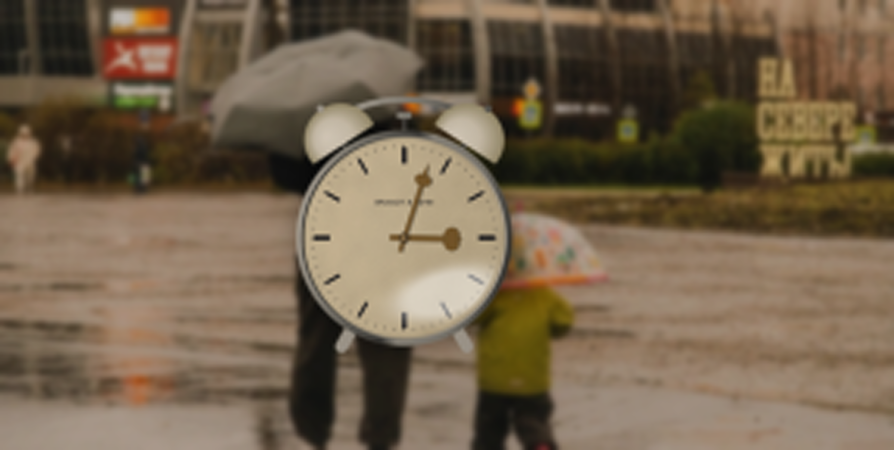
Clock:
3 h 03 min
